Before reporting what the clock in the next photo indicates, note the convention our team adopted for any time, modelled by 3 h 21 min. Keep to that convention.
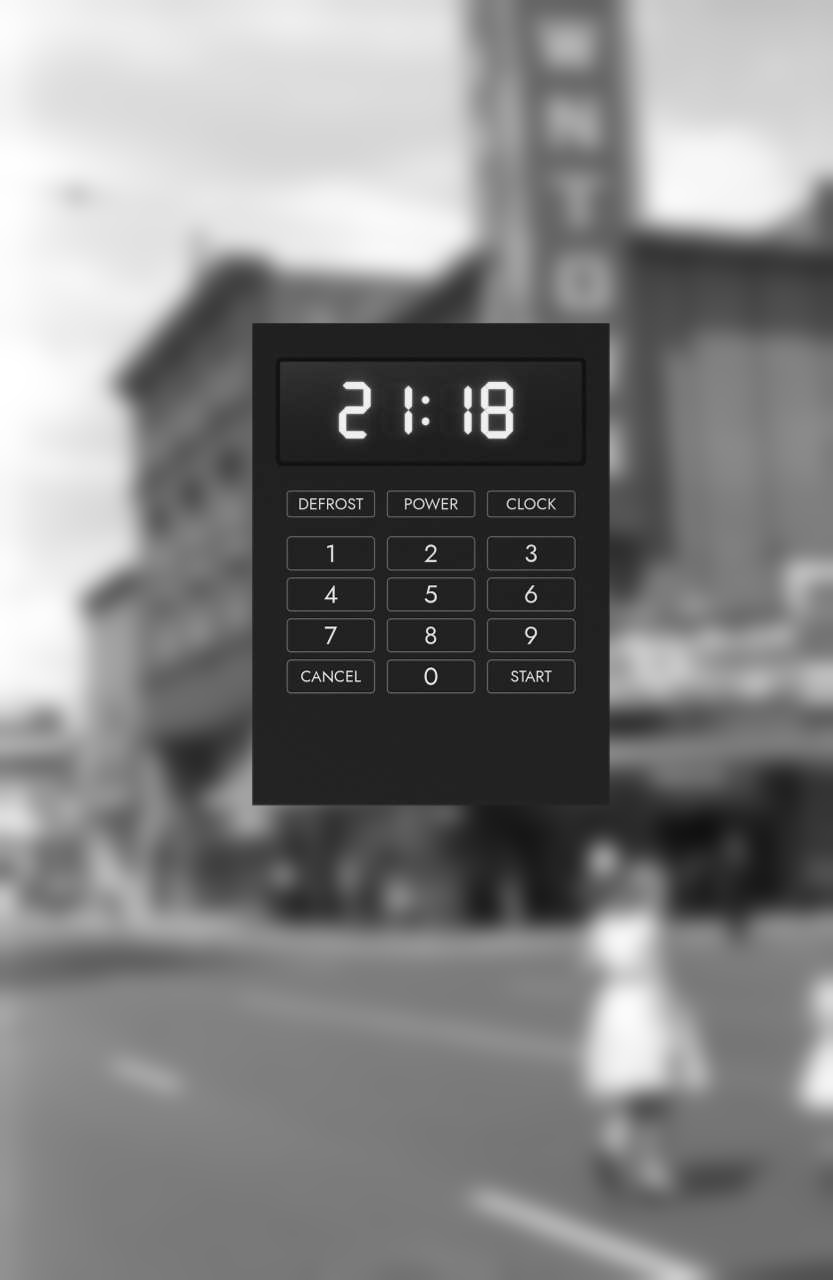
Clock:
21 h 18 min
